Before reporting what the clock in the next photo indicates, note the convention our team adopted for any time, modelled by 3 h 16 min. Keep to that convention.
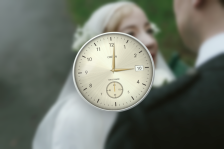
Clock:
3 h 01 min
